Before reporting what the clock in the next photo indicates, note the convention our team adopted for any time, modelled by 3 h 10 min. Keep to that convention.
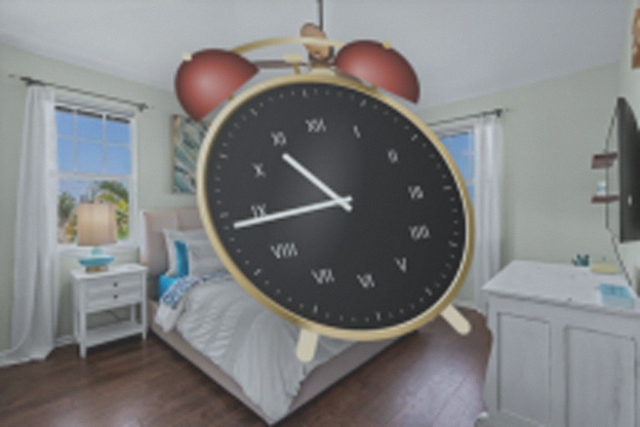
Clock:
10 h 44 min
